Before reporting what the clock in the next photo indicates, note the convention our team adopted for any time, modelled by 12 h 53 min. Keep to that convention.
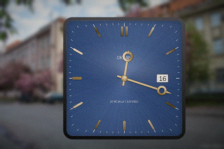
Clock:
12 h 18 min
